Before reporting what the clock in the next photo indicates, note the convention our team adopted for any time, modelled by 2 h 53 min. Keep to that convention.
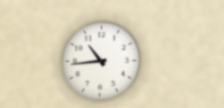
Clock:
10 h 44 min
